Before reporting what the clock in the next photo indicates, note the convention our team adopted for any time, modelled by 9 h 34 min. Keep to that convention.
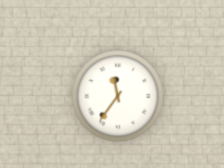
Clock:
11 h 36 min
